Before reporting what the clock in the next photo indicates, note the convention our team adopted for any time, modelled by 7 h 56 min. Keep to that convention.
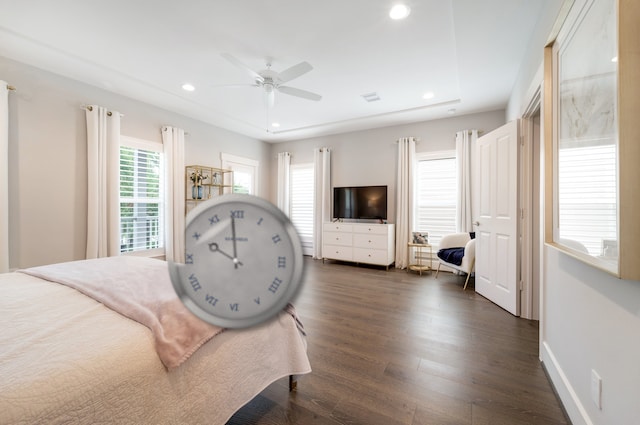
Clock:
9 h 59 min
